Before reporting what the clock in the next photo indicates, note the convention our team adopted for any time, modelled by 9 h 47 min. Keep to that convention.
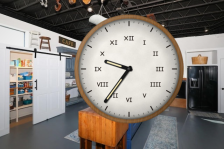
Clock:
9 h 36 min
